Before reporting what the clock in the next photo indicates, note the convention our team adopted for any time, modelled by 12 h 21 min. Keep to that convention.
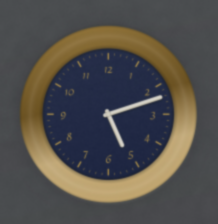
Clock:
5 h 12 min
